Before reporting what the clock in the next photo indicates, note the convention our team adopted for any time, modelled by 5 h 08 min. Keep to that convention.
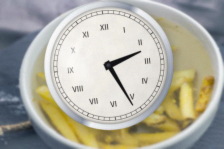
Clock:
2 h 26 min
